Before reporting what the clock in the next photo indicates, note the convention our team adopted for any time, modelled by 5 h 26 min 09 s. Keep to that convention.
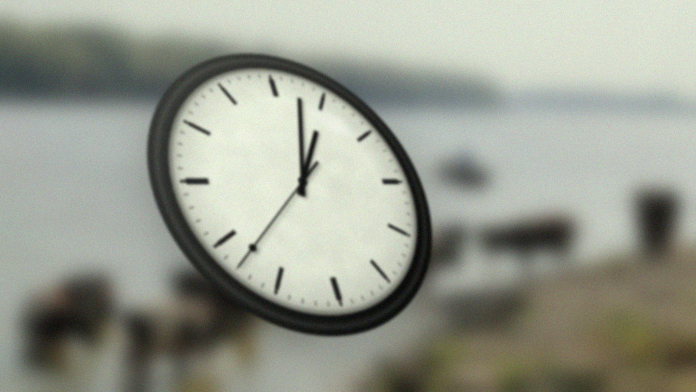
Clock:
1 h 02 min 38 s
